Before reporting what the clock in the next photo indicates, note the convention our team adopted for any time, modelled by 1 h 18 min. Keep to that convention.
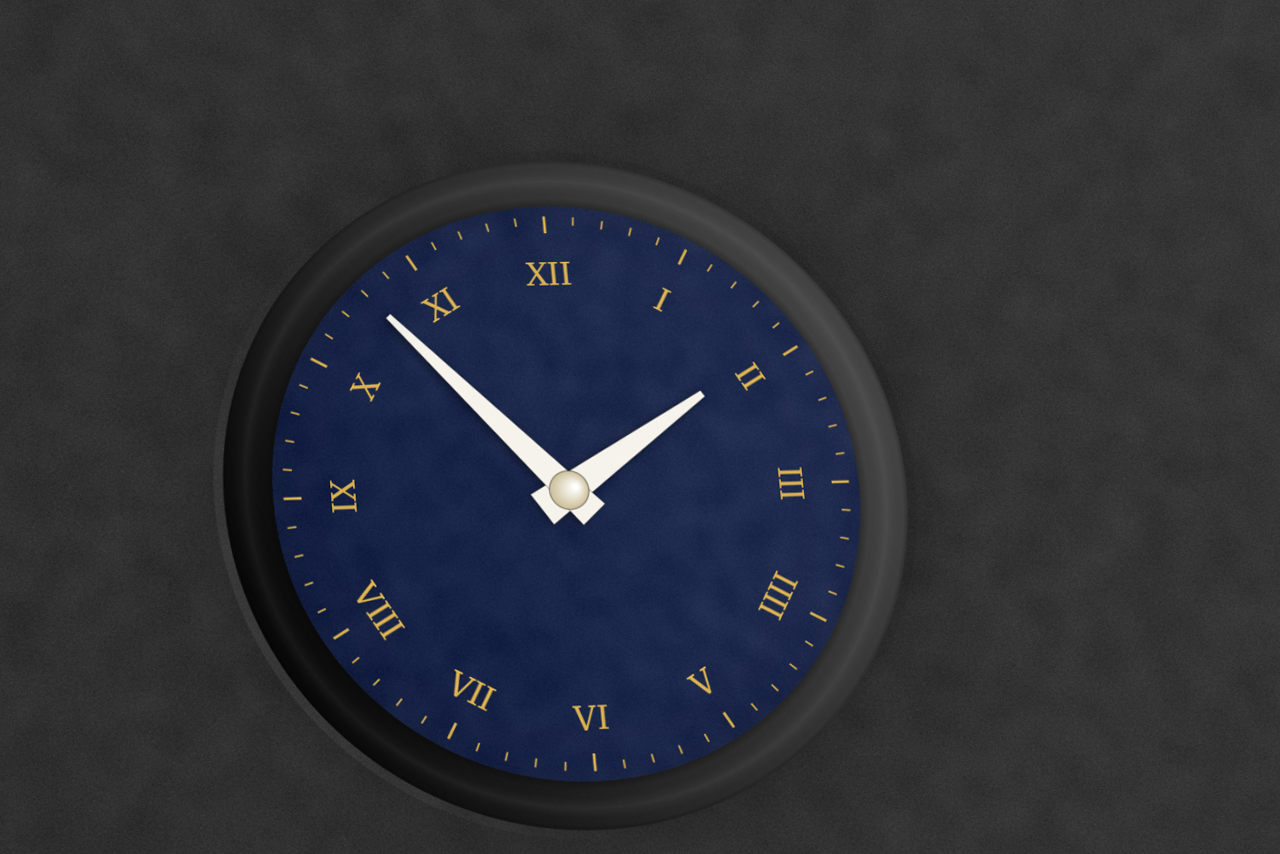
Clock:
1 h 53 min
